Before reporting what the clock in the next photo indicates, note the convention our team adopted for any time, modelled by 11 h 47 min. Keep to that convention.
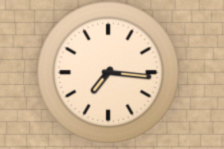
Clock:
7 h 16 min
